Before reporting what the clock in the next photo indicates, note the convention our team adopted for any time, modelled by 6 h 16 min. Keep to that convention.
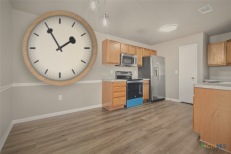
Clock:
1 h 55 min
